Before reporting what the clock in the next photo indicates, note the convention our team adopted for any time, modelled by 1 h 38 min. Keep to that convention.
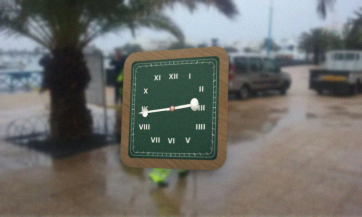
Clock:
2 h 44 min
